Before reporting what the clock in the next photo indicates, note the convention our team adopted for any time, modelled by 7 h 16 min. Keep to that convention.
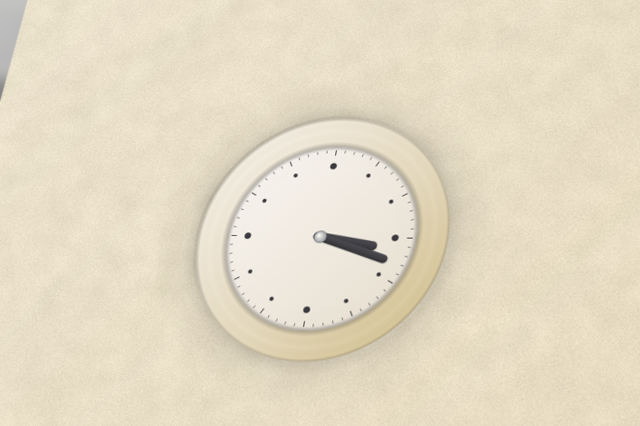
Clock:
3 h 18 min
